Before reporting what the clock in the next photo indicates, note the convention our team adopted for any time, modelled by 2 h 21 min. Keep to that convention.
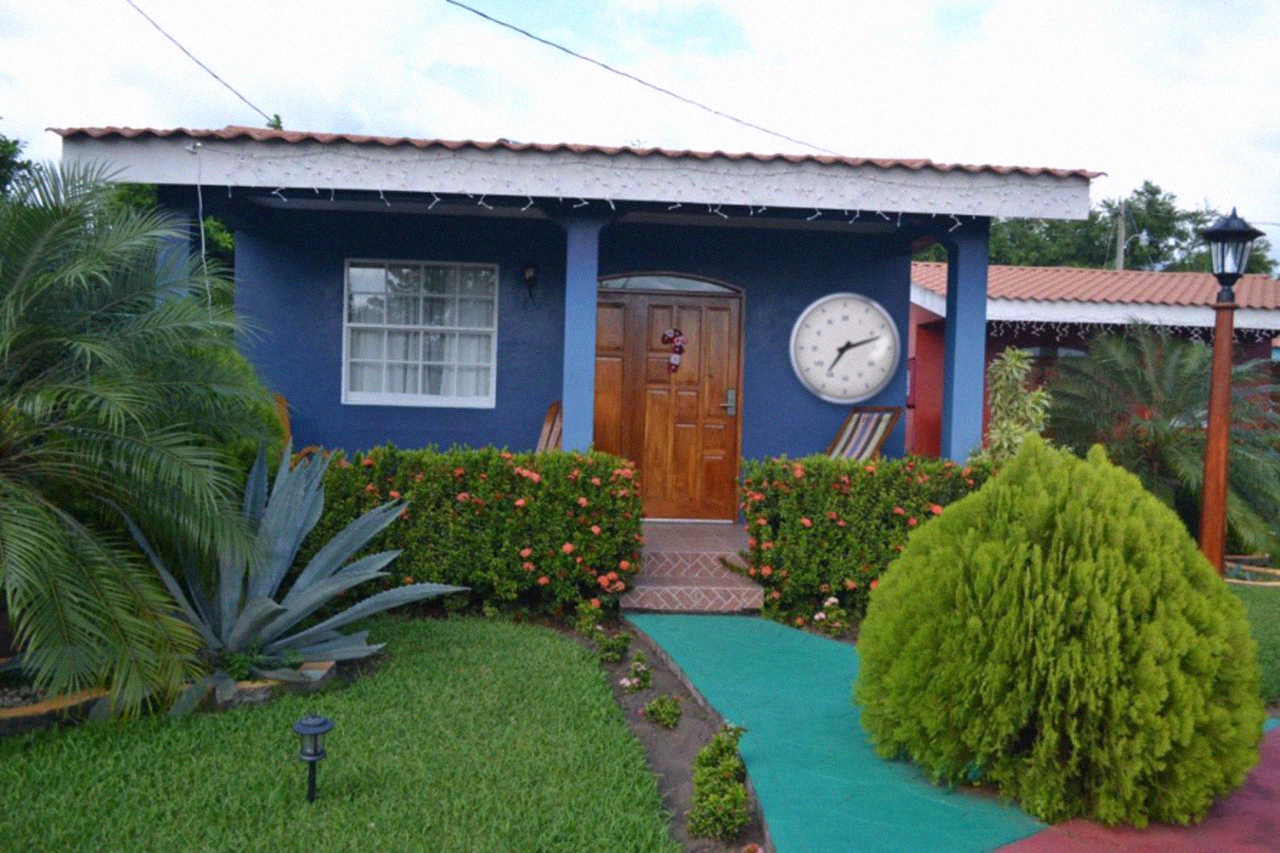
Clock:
7 h 12 min
